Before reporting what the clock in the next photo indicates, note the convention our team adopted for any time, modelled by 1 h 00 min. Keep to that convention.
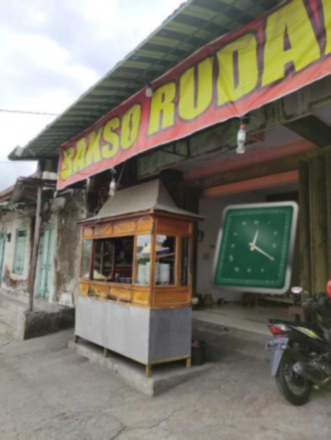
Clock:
12 h 20 min
